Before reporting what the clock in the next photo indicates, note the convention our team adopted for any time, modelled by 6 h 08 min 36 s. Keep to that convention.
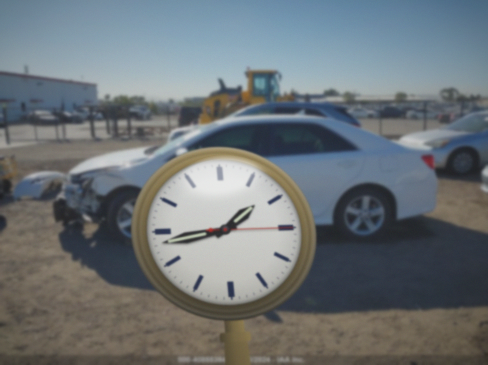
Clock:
1 h 43 min 15 s
